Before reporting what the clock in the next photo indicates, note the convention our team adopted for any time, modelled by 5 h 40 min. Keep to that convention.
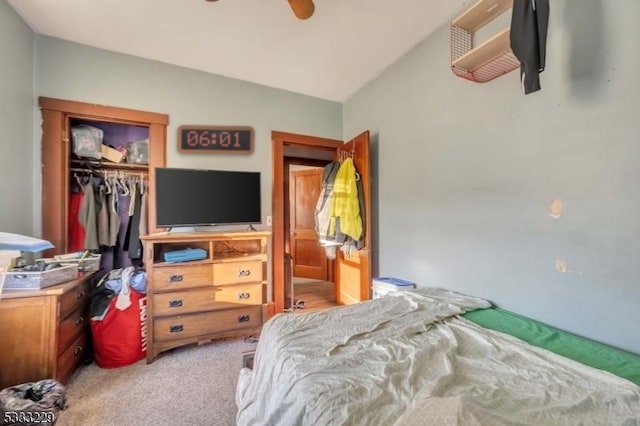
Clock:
6 h 01 min
